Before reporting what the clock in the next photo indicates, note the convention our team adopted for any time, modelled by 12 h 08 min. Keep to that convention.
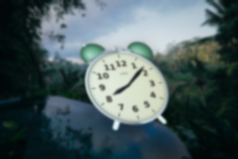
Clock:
8 h 08 min
